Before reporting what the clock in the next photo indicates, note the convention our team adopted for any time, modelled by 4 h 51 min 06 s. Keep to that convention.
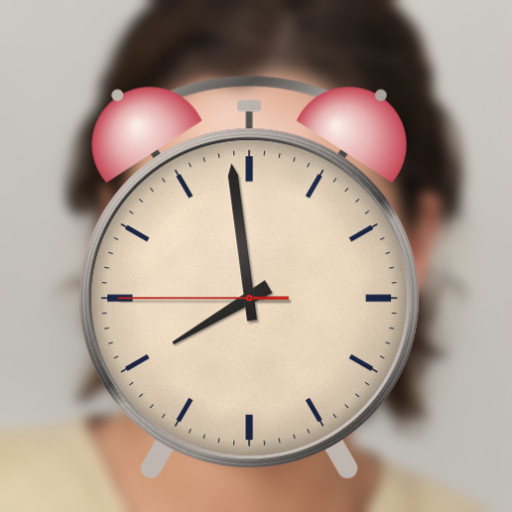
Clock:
7 h 58 min 45 s
